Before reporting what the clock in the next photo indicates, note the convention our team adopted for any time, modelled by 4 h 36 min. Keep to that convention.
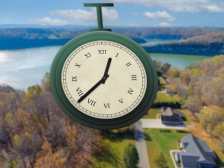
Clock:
12 h 38 min
